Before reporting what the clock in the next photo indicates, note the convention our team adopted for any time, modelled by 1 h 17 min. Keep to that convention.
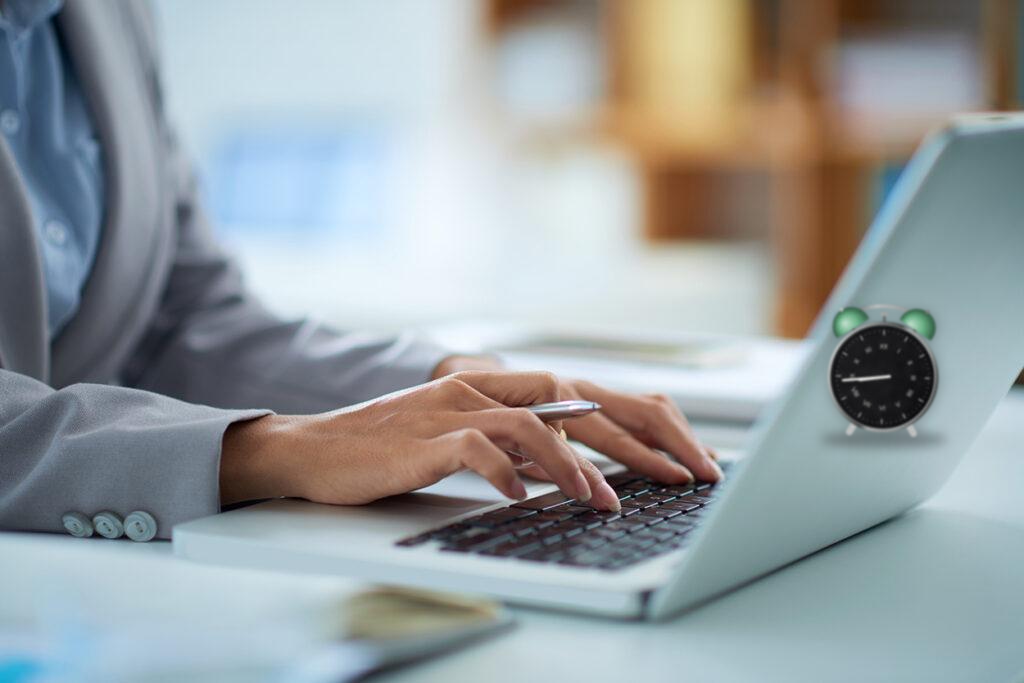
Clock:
8 h 44 min
